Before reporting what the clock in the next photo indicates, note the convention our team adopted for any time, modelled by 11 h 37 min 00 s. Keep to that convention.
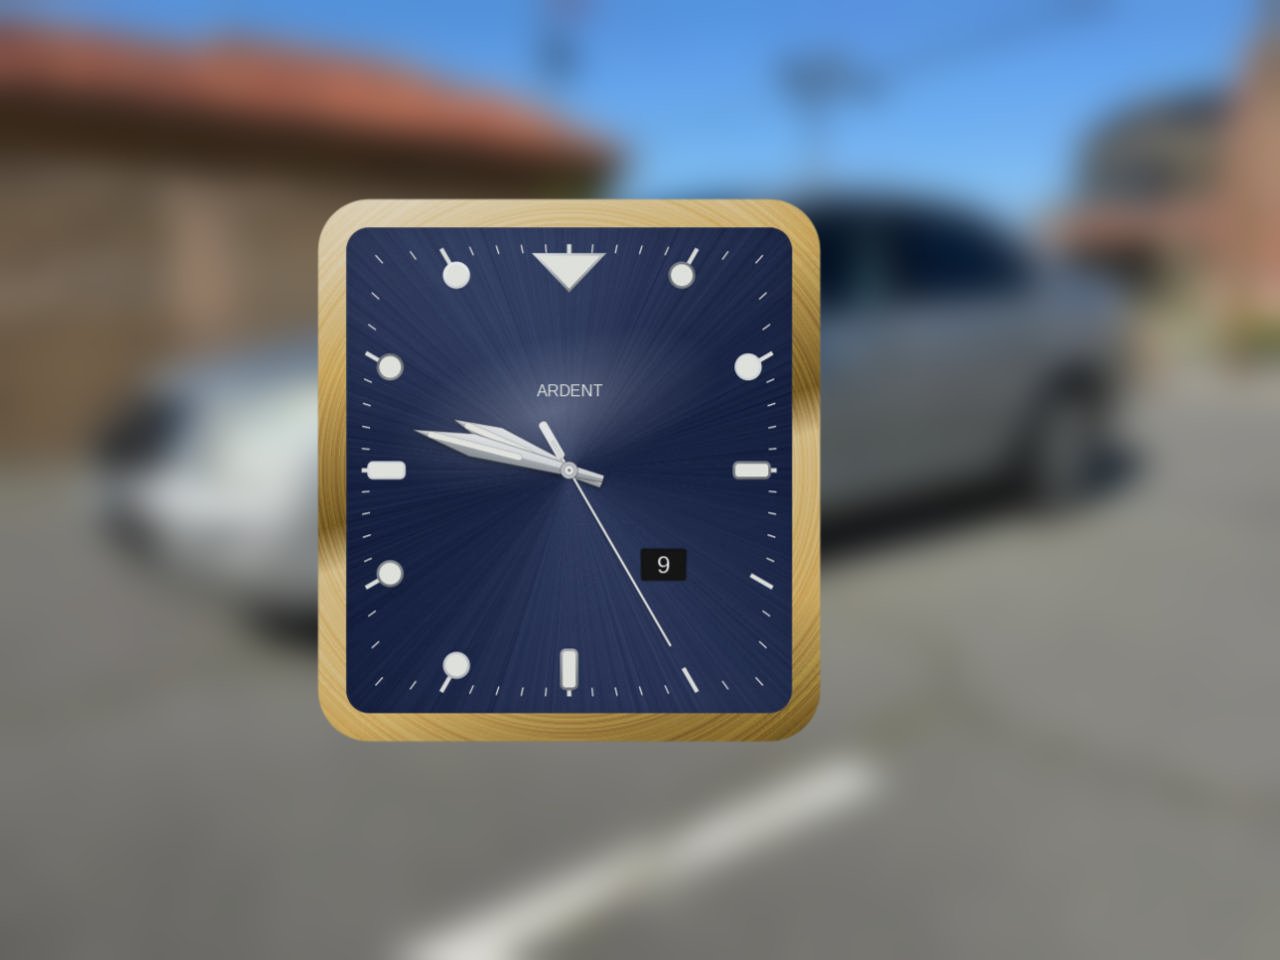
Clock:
9 h 47 min 25 s
